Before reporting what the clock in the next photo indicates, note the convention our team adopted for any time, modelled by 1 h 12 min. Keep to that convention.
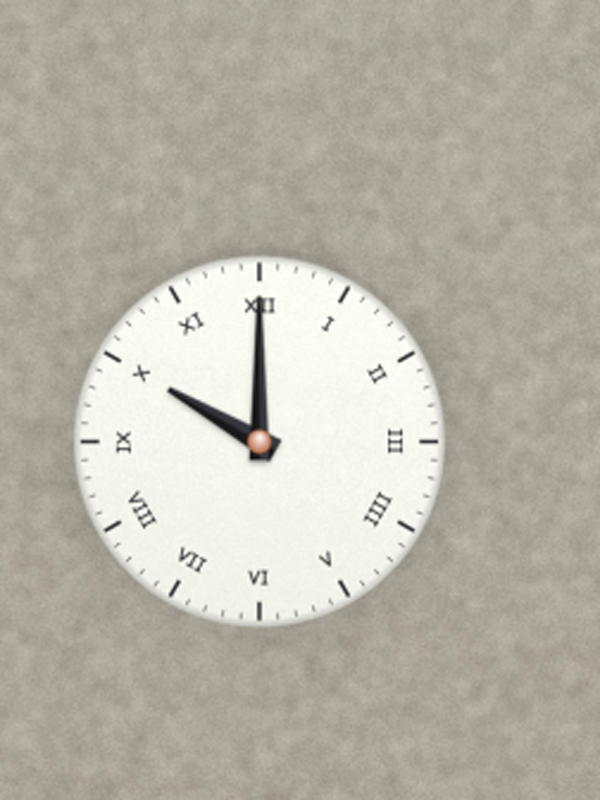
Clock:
10 h 00 min
